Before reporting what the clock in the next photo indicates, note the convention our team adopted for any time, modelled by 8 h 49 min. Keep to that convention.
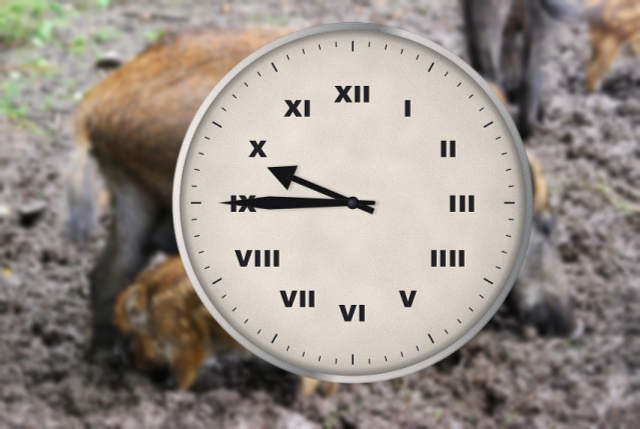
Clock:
9 h 45 min
